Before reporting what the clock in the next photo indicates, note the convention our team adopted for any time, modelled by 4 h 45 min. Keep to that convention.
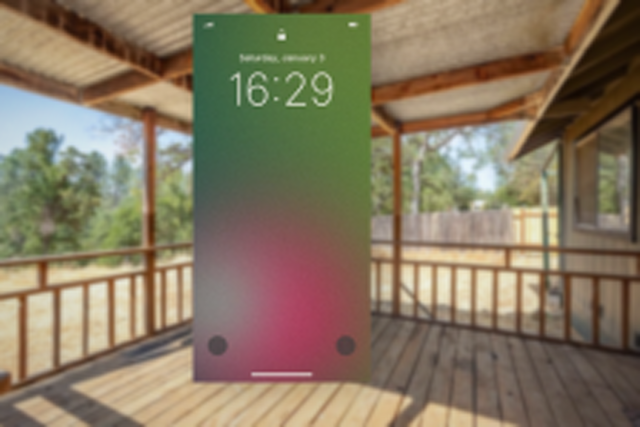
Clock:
16 h 29 min
